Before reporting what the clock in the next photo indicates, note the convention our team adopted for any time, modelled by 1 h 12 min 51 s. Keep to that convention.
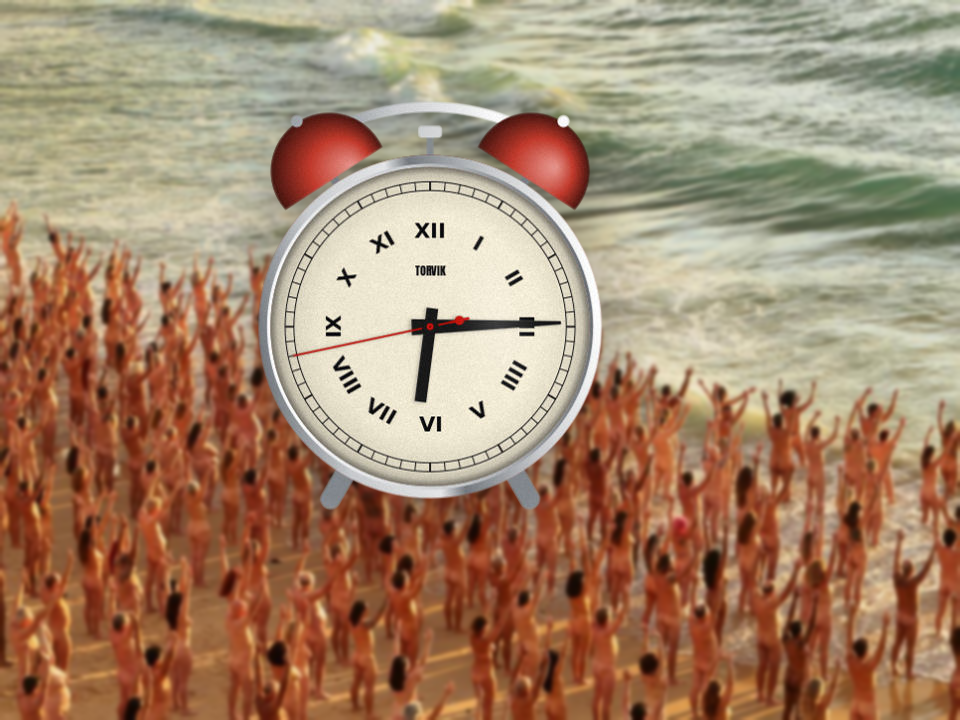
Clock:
6 h 14 min 43 s
